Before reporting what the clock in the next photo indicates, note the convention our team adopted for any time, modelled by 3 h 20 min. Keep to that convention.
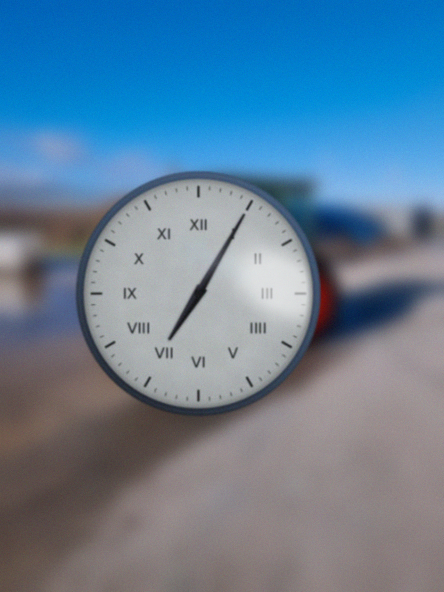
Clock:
7 h 05 min
